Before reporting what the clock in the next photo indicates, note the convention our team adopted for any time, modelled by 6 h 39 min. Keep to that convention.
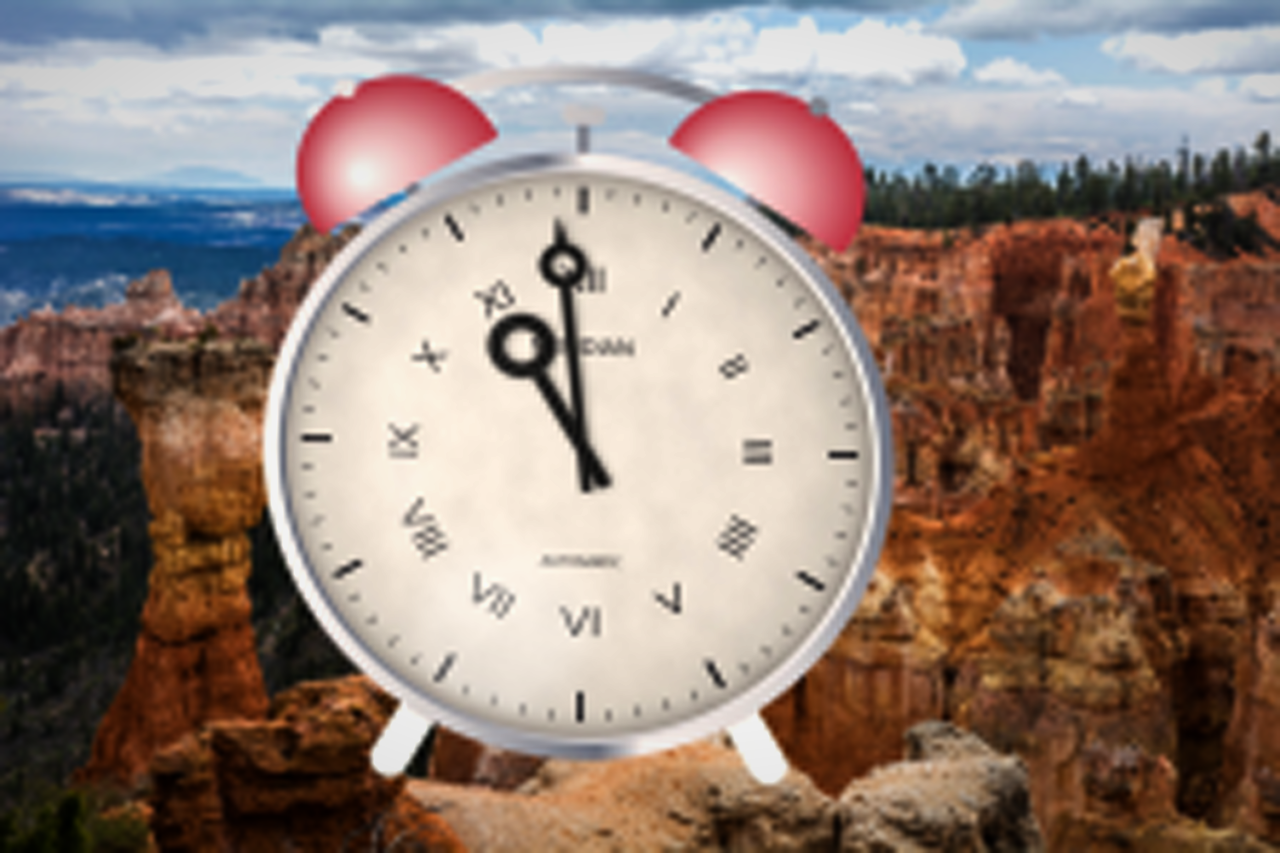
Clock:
10 h 59 min
